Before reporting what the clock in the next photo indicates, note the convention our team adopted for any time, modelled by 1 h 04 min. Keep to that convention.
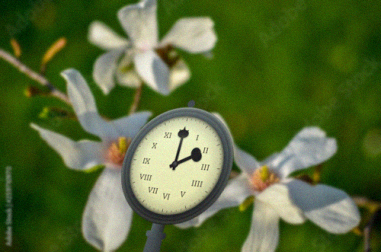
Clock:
2 h 00 min
